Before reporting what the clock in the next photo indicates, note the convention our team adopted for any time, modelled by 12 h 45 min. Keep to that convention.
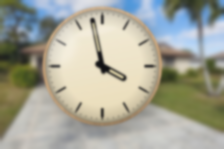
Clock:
3 h 58 min
